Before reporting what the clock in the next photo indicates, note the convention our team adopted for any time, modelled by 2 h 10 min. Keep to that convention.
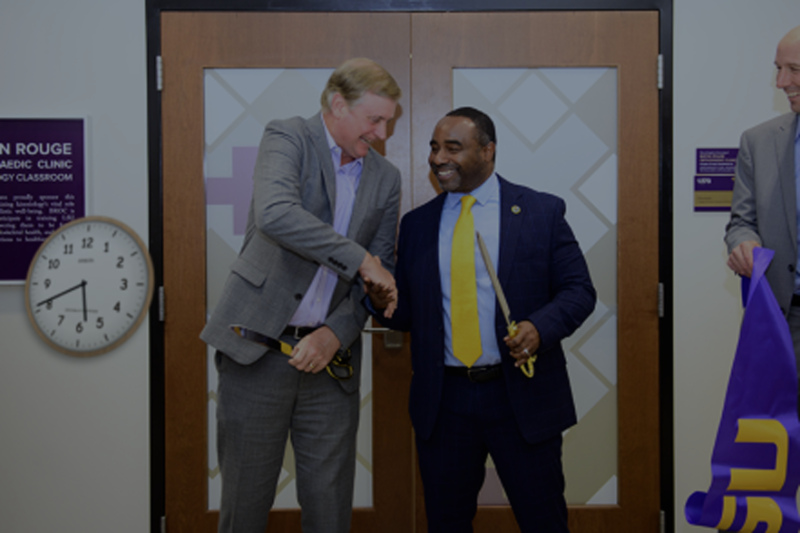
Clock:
5 h 41 min
